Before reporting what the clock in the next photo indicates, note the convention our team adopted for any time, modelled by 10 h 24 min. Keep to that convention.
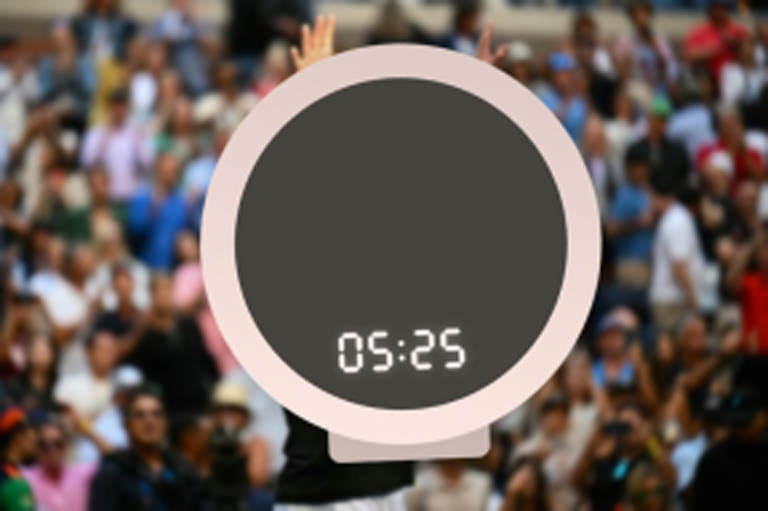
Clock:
5 h 25 min
